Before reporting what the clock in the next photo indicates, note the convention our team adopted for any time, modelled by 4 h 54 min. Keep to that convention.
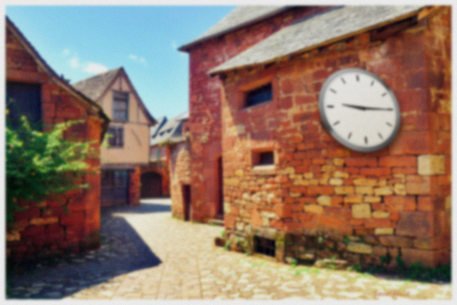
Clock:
9 h 15 min
